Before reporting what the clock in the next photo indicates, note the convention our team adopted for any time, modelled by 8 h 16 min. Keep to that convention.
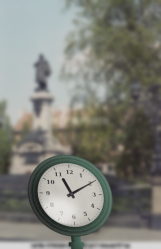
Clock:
11 h 10 min
